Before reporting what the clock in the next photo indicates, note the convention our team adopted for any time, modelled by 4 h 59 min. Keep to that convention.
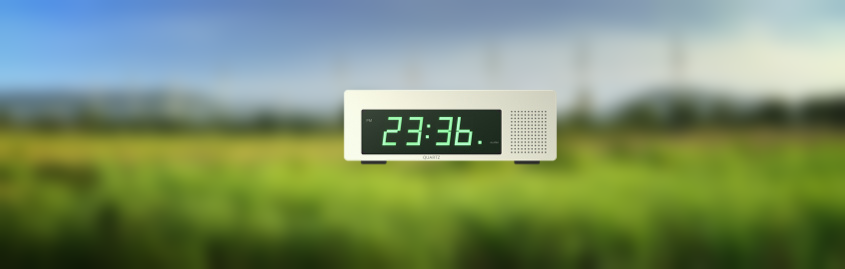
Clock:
23 h 36 min
